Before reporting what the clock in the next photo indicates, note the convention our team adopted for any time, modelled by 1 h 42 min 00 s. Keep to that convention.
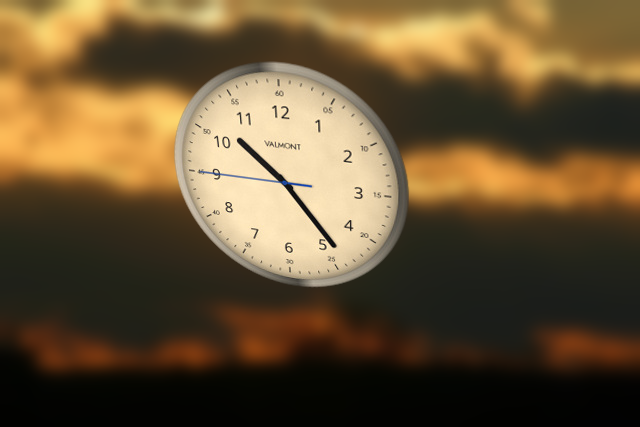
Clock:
10 h 23 min 45 s
